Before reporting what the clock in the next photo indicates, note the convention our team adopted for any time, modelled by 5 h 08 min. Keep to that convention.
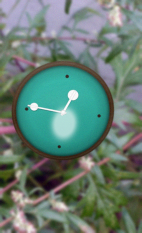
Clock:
12 h 46 min
